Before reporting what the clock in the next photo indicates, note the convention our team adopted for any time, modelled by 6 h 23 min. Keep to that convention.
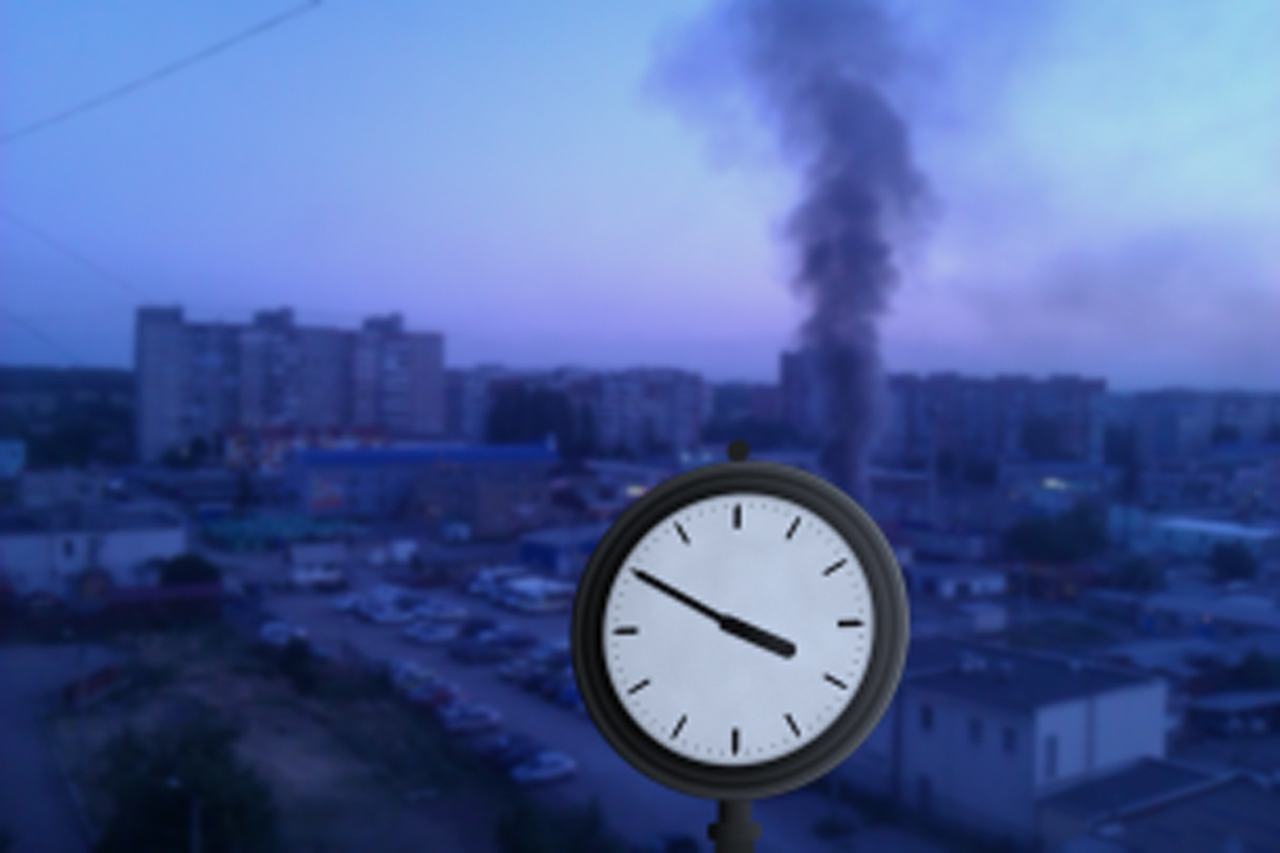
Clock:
3 h 50 min
